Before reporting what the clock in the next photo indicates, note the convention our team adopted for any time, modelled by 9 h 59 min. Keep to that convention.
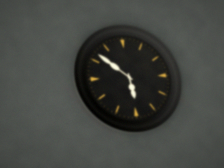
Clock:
5 h 52 min
